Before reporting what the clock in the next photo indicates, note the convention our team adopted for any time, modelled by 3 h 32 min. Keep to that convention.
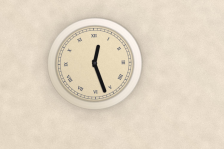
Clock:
12 h 27 min
